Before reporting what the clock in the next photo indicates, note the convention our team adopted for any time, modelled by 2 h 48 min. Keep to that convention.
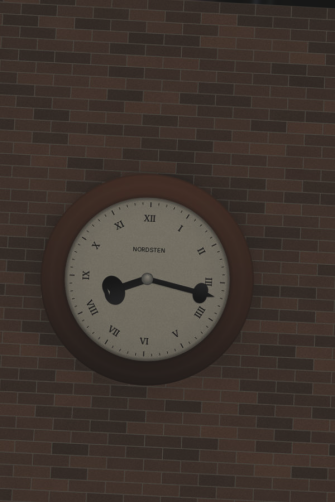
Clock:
8 h 17 min
